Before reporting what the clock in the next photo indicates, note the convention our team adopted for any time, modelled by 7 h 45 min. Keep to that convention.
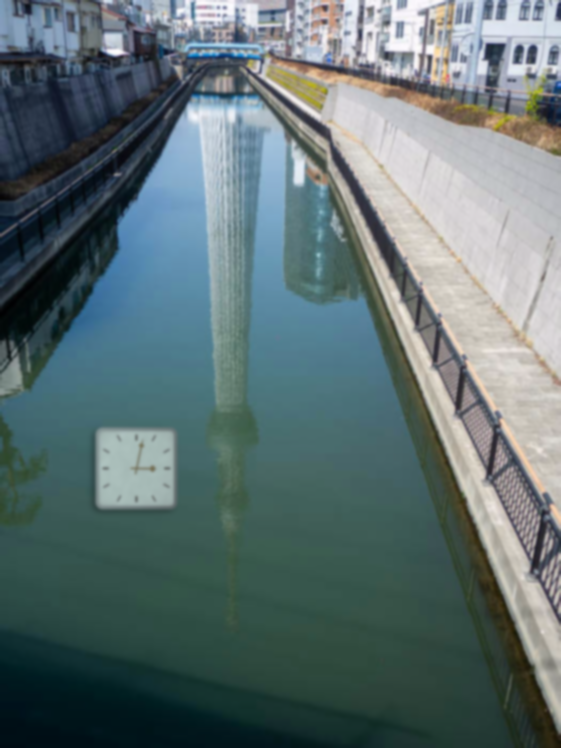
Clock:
3 h 02 min
